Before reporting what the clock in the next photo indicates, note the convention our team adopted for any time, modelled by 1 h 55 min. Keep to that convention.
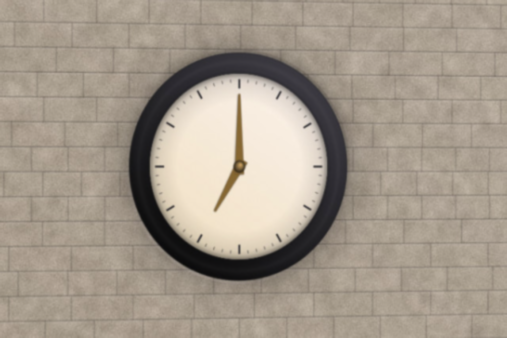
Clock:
7 h 00 min
